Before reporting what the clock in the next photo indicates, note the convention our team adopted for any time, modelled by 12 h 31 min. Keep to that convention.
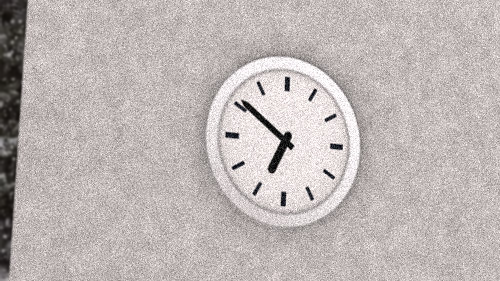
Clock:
6 h 51 min
